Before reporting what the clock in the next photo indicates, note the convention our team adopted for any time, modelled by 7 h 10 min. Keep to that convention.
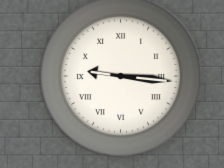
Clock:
9 h 16 min
